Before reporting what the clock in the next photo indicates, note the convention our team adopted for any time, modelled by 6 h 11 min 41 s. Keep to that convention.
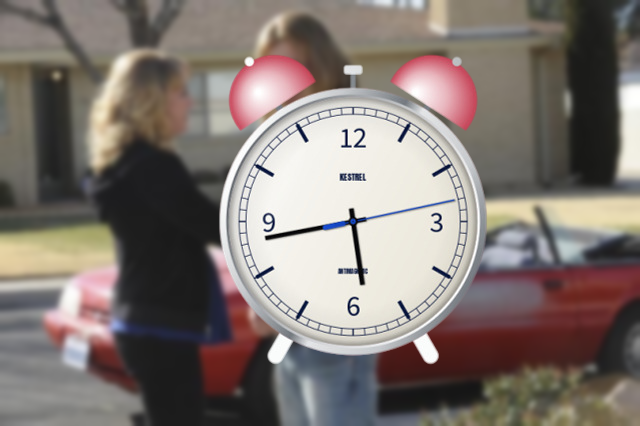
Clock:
5 h 43 min 13 s
